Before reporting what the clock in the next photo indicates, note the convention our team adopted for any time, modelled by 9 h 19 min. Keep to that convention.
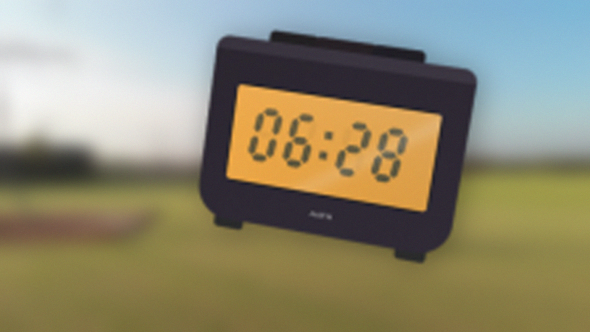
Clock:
6 h 28 min
